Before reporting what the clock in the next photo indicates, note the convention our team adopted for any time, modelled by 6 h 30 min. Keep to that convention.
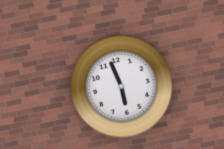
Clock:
5 h 58 min
